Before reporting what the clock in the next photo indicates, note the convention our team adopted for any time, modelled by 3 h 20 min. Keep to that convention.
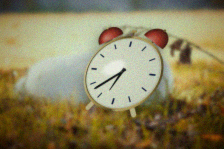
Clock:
6 h 38 min
